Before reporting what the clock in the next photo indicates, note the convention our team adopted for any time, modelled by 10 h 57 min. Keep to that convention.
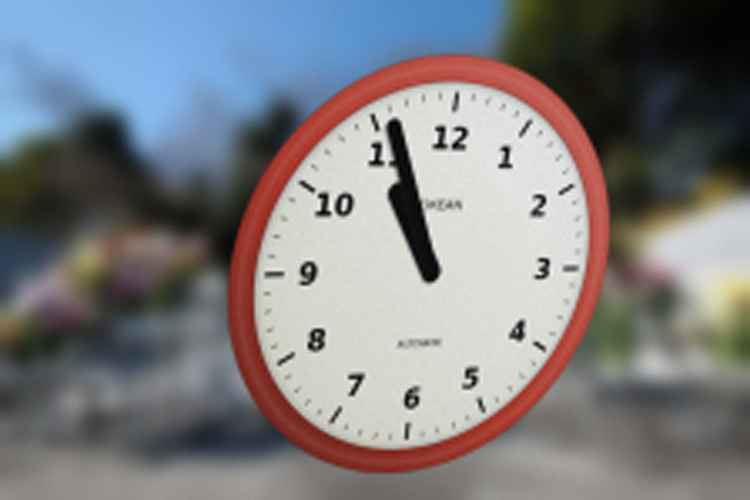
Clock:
10 h 56 min
